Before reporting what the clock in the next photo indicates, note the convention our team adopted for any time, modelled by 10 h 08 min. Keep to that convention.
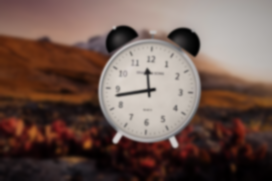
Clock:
11 h 43 min
